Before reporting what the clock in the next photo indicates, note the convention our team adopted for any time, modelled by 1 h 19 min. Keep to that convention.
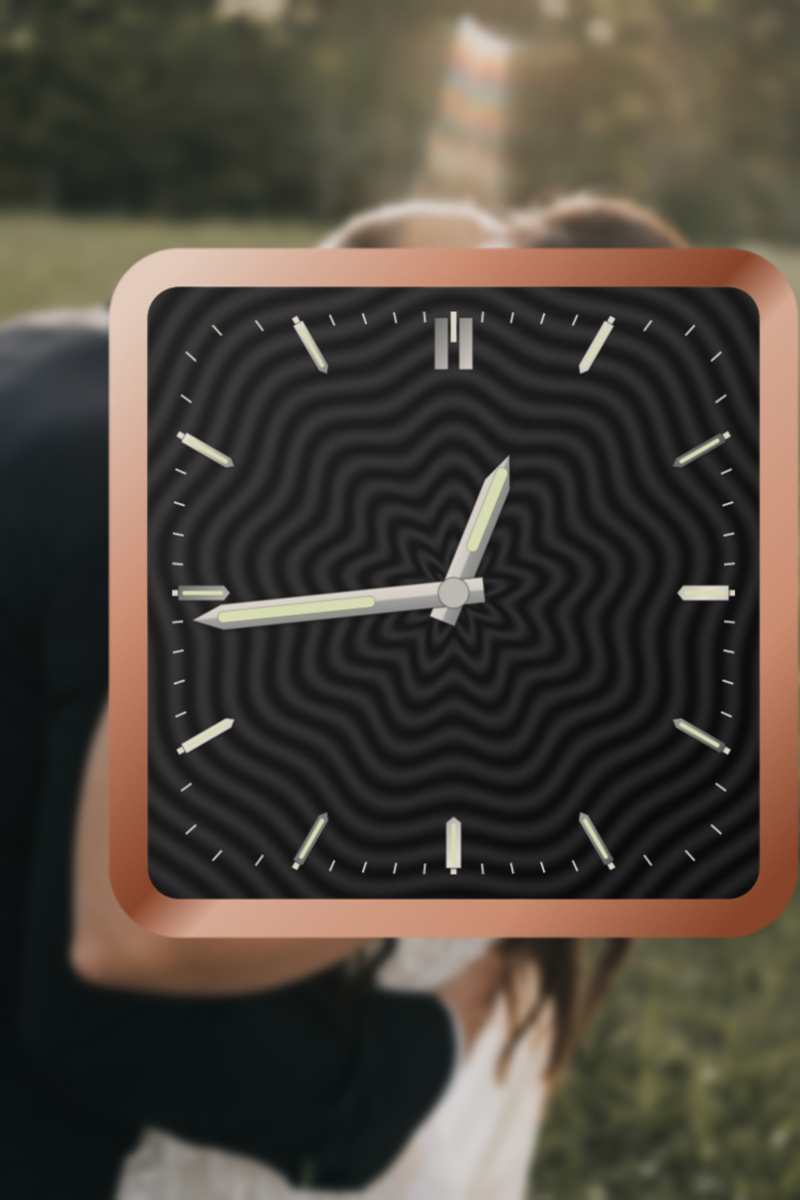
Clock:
12 h 44 min
